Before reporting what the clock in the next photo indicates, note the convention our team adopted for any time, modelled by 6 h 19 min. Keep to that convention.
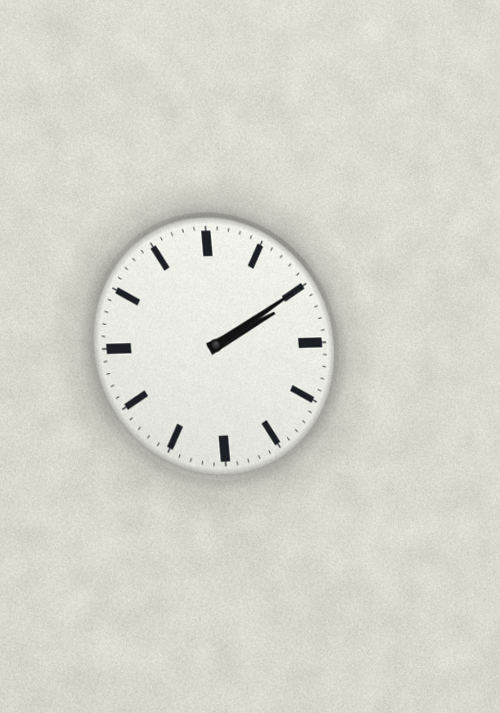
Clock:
2 h 10 min
